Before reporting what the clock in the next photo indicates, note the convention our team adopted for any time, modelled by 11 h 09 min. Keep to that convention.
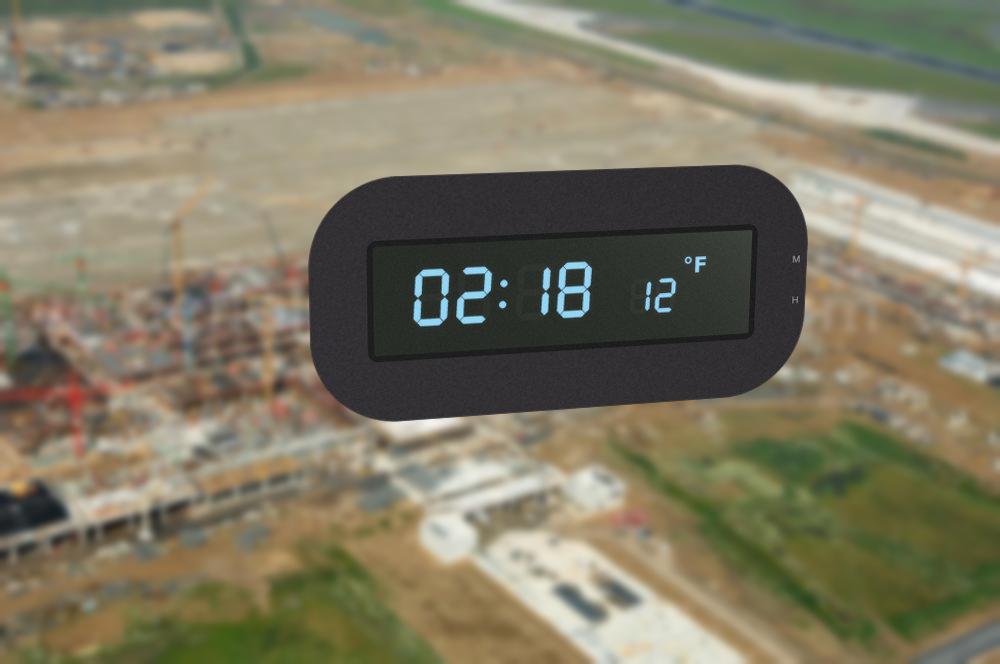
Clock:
2 h 18 min
